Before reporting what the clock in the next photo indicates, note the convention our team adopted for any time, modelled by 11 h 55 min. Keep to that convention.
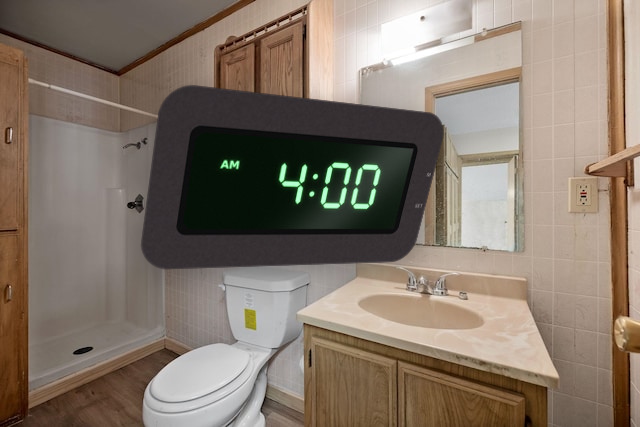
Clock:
4 h 00 min
